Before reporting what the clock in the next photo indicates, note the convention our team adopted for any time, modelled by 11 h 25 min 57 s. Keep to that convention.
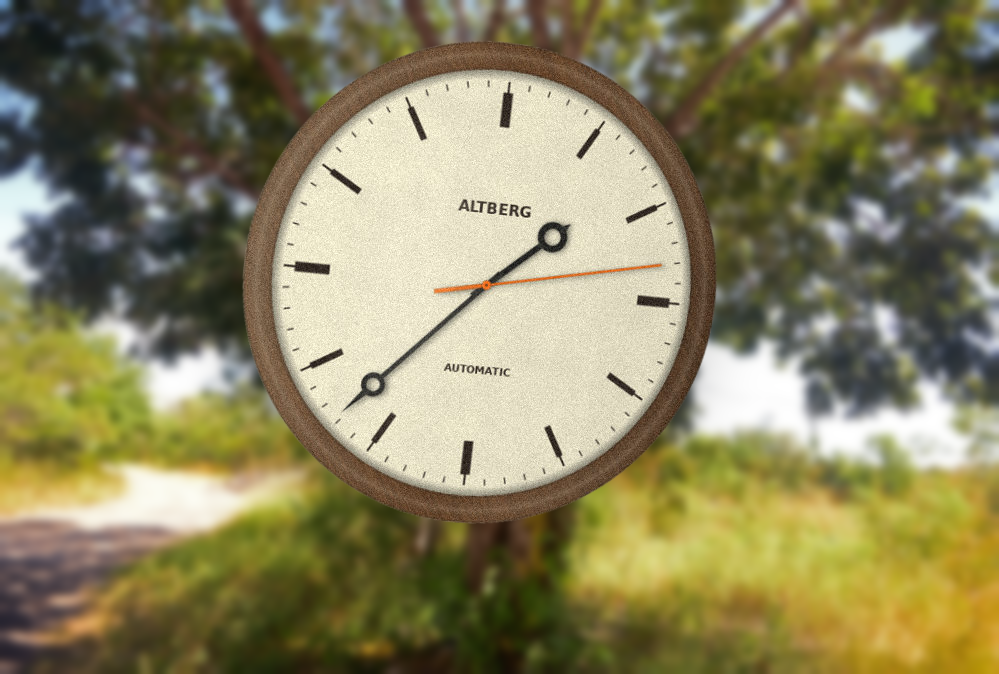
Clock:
1 h 37 min 13 s
